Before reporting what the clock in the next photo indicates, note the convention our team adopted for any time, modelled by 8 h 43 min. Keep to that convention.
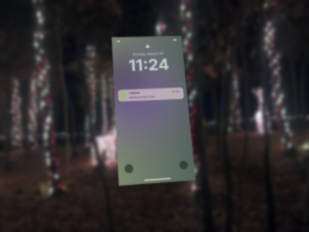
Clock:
11 h 24 min
